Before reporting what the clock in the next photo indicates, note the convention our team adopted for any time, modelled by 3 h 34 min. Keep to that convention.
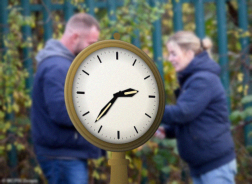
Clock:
2 h 37 min
